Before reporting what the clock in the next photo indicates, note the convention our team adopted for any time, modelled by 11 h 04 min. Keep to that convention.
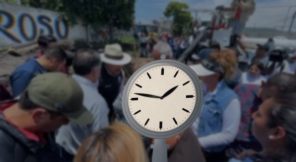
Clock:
1 h 47 min
